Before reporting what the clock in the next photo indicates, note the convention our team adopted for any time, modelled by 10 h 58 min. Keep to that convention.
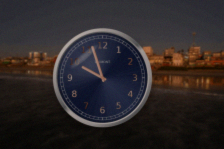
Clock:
9 h 57 min
